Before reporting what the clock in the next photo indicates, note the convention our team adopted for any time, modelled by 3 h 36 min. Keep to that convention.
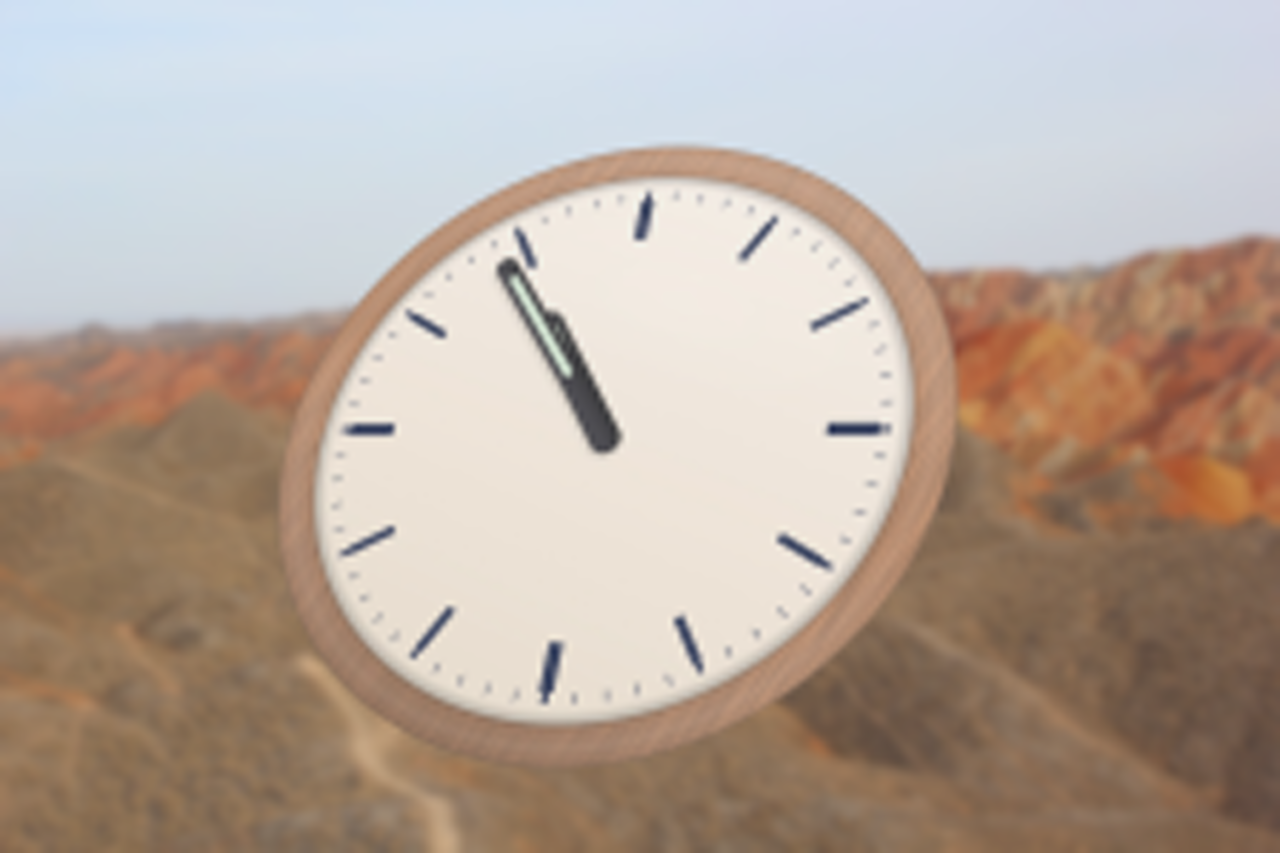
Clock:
10 h 54 min
